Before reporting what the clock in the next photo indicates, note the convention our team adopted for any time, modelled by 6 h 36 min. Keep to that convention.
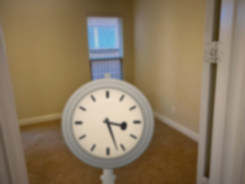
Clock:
3 h 27 min
